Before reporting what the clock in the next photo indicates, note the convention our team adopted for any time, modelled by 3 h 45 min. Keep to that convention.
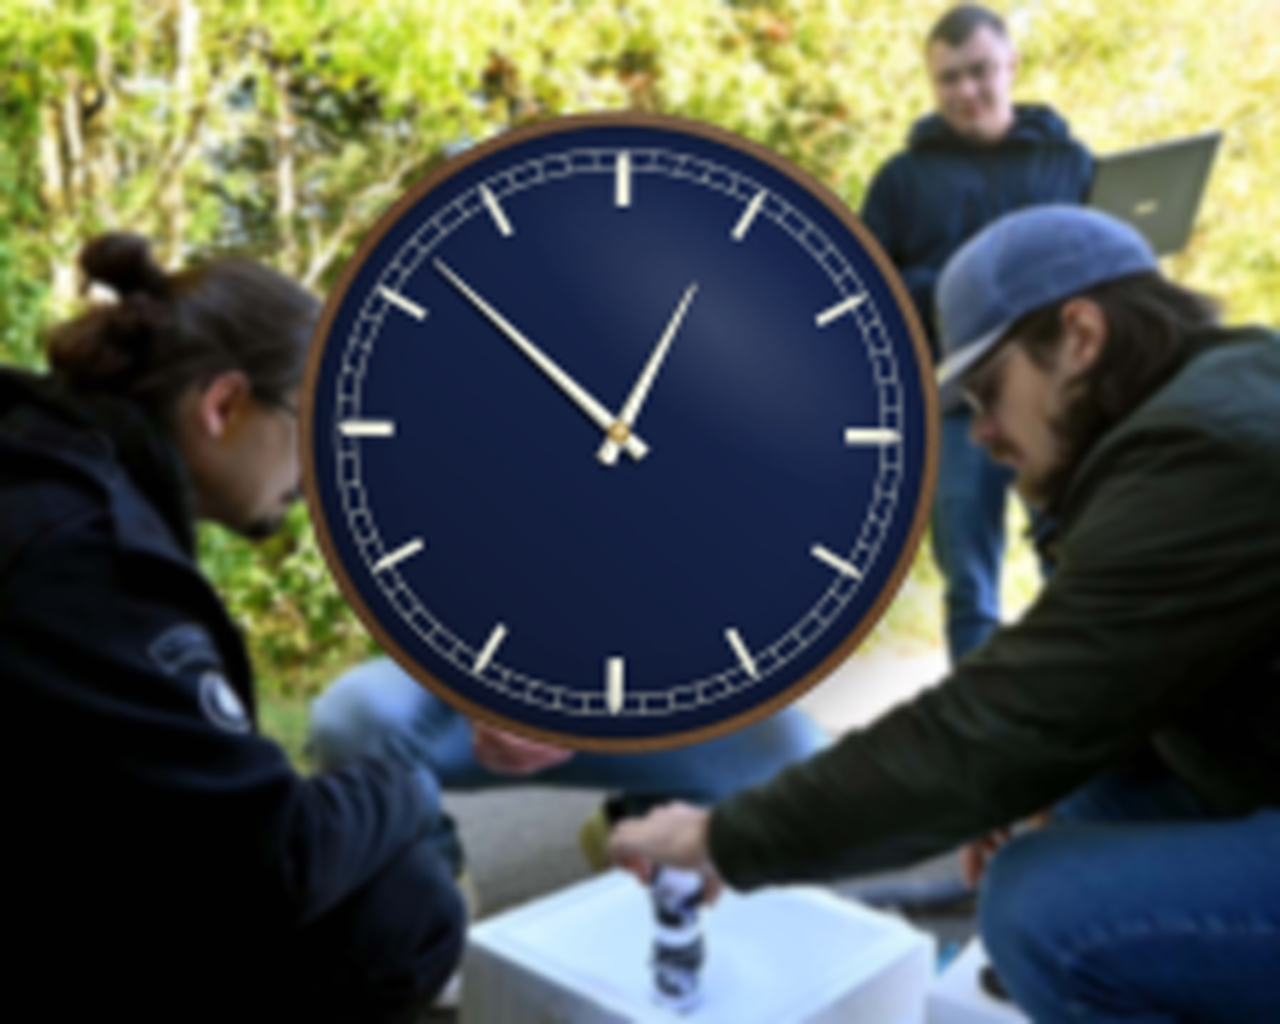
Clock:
12 h 52 min
